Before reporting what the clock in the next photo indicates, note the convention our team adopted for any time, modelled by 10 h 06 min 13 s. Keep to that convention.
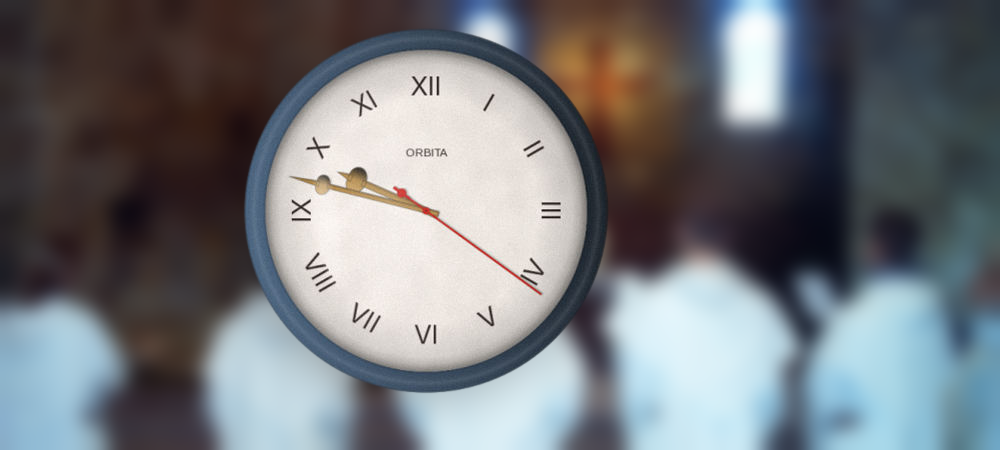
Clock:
9 h 47 min 21 s
